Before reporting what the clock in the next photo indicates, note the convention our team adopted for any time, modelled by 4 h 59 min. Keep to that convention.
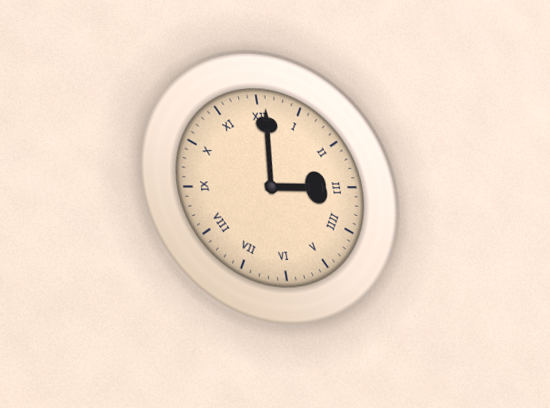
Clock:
3 h 01 min
